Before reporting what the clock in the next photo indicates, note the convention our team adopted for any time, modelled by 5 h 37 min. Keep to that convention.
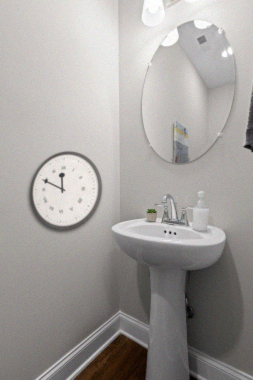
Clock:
11 h 49 min
